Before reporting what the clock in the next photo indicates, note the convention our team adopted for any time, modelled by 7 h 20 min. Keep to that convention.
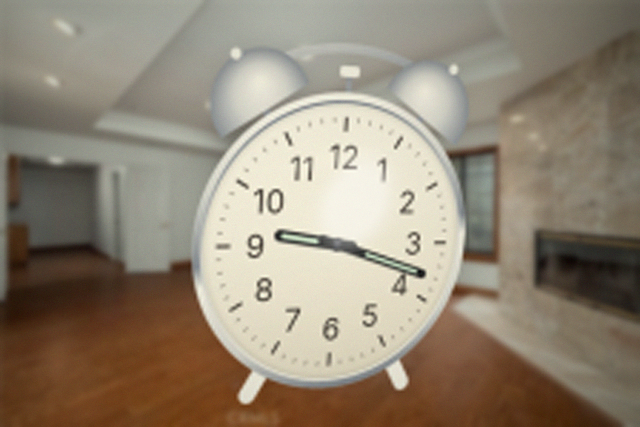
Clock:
9 h 18 min
